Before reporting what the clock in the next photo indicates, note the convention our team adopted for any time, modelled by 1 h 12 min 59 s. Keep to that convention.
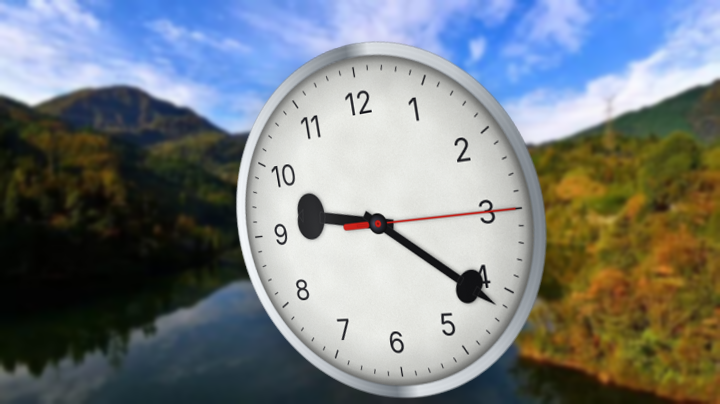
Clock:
9 h 21 min 15 s
